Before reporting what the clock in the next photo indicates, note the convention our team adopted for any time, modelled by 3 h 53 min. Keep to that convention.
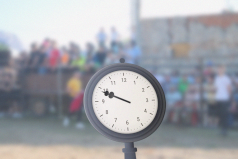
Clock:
9 h 49 min
